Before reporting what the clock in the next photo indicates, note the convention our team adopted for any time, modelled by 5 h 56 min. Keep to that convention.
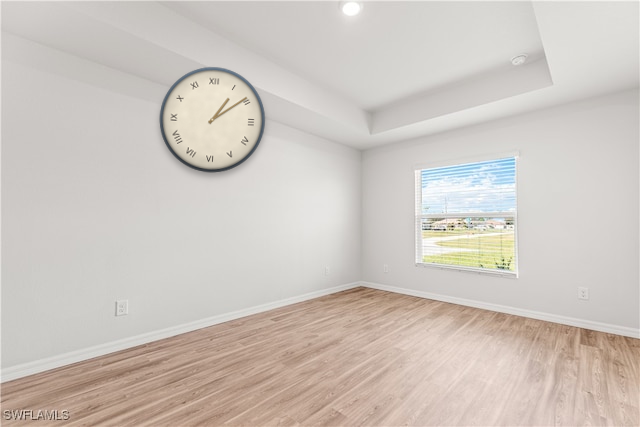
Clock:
1 h 09 min
